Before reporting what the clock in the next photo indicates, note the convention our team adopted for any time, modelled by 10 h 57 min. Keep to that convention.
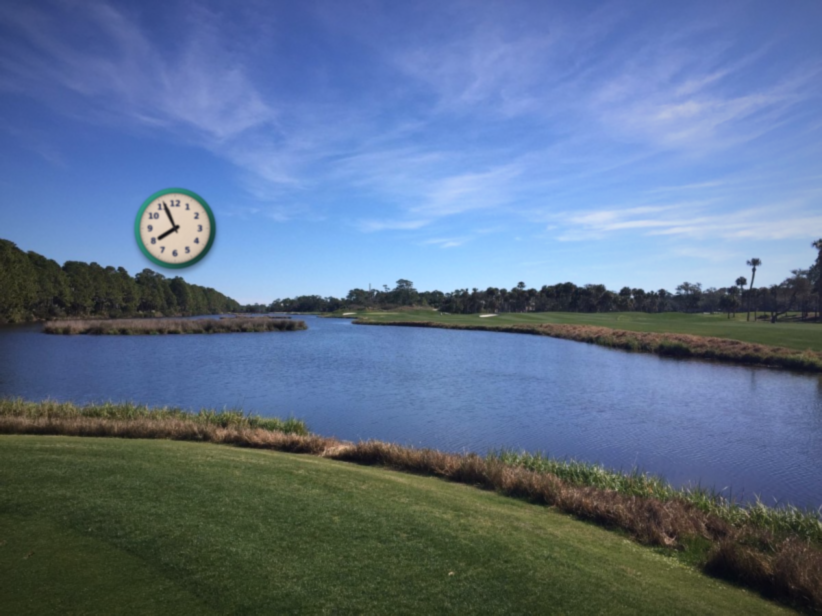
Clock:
7 h 56 min
